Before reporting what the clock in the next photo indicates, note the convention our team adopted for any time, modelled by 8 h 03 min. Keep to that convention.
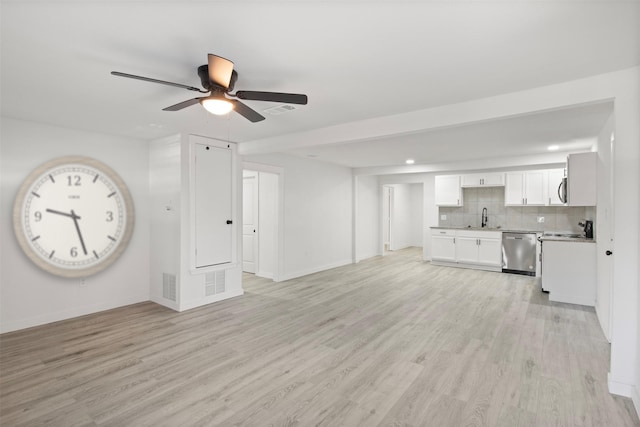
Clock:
9 h 27 min
